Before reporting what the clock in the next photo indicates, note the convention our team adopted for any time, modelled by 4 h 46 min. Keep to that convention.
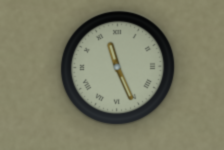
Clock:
11 h 26 min
